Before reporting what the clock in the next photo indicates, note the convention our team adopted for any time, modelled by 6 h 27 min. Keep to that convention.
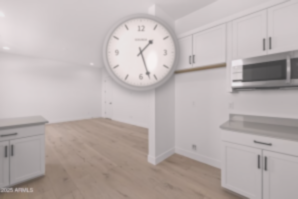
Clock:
1 h 27 min
